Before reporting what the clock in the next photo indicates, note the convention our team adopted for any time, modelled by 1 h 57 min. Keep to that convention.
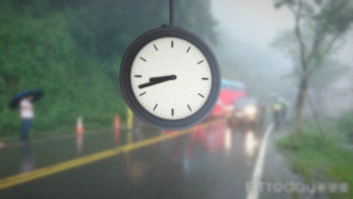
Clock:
8 h 42 min
